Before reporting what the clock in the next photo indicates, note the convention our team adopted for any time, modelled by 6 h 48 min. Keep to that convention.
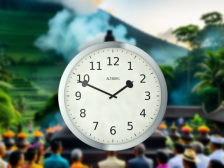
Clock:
1 h 49 min
